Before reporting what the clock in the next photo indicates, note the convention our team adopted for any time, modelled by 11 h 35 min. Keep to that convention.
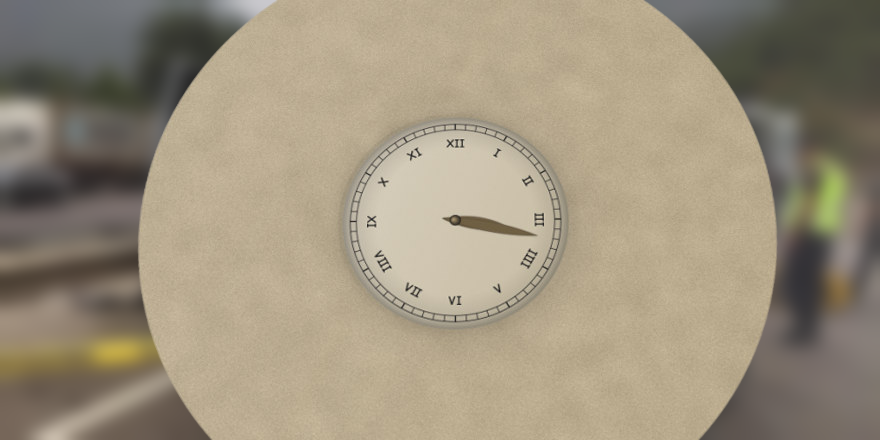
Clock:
3 h 17 min
